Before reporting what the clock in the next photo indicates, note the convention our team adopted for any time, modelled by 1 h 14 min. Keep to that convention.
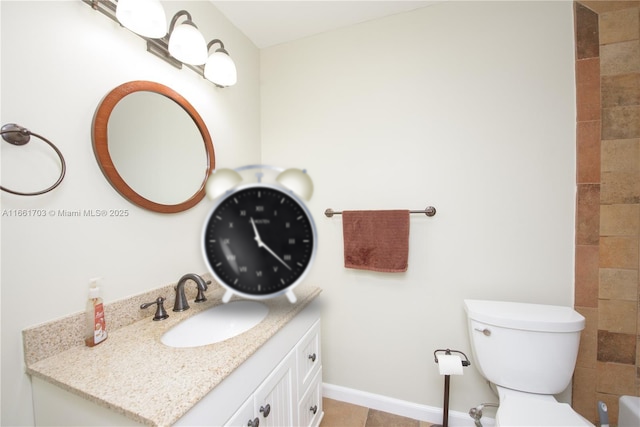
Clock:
11 h 22 min
